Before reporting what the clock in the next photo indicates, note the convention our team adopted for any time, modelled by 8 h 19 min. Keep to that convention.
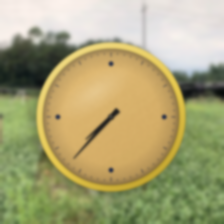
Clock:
7 h 37 min
